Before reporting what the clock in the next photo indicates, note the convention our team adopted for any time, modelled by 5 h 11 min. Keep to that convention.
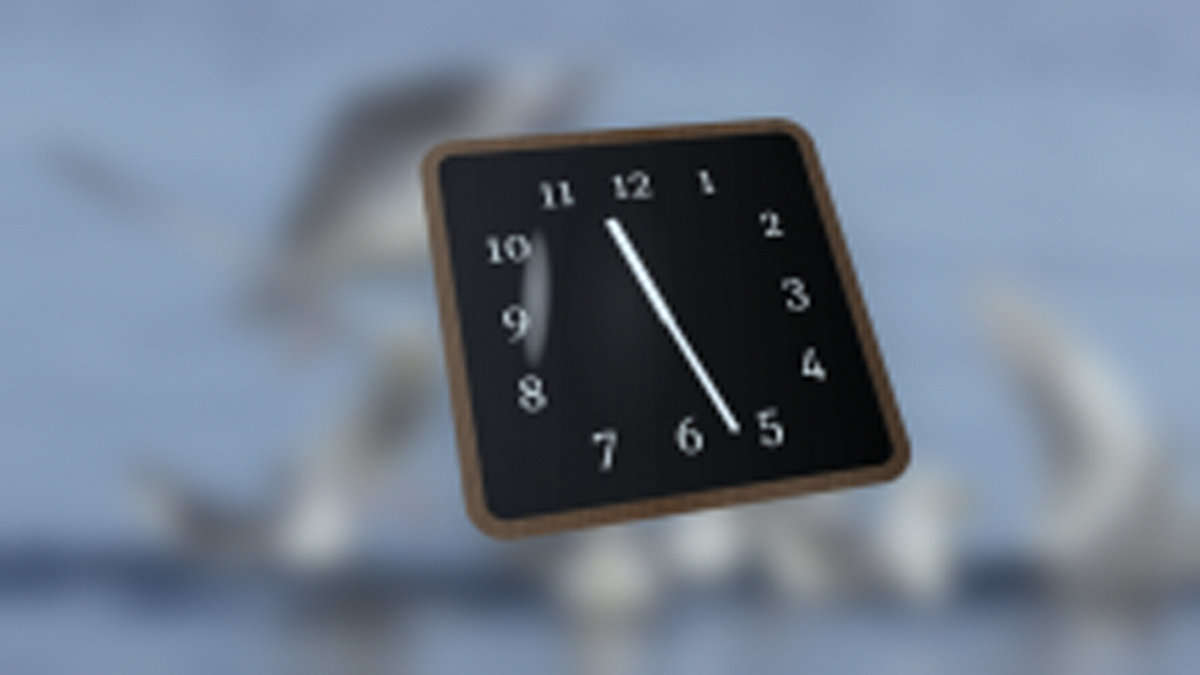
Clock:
11 h 27 min
